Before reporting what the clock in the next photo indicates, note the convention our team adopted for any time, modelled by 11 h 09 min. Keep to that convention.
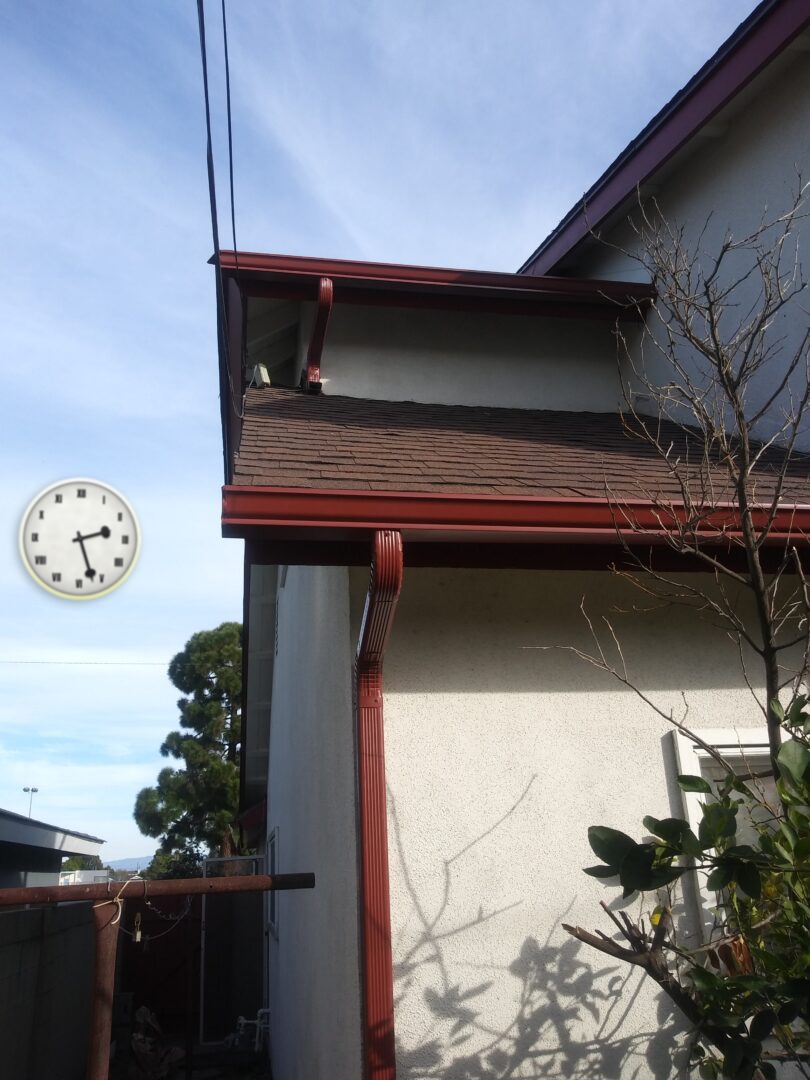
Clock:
2 h 27 min
